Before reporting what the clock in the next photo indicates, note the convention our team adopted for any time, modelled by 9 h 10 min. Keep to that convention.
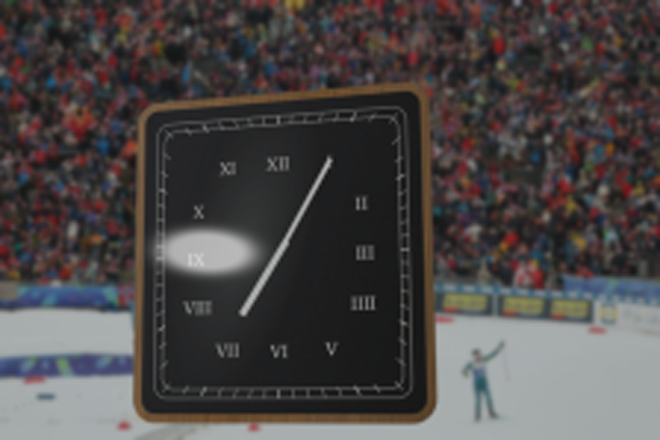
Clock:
7 h 05 min
